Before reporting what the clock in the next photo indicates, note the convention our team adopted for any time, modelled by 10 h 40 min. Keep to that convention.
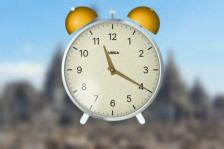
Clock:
11 h 20 min
